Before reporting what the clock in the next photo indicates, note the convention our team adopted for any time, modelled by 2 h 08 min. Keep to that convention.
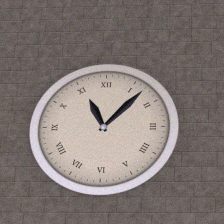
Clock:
11 h 07 min
